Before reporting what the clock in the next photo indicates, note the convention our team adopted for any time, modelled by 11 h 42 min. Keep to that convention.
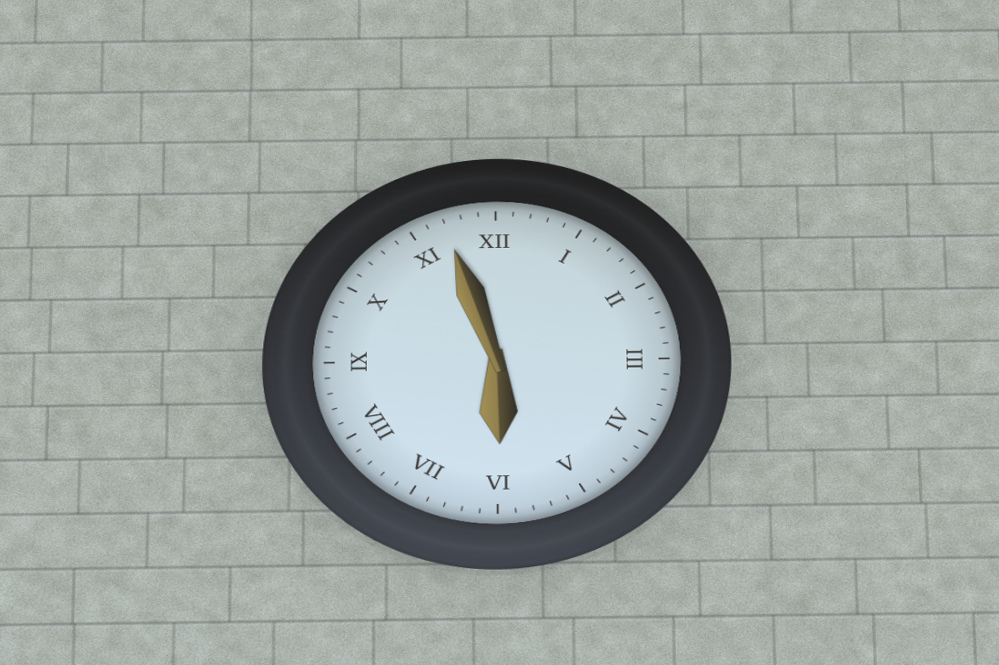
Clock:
5 h 57 min
